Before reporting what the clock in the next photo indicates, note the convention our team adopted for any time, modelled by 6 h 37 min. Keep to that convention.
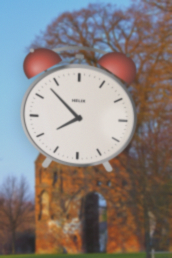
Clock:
7 h 53 min
